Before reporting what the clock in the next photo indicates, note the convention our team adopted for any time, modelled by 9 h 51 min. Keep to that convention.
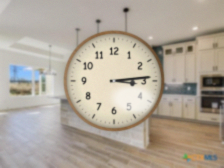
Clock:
3 h 14 min
